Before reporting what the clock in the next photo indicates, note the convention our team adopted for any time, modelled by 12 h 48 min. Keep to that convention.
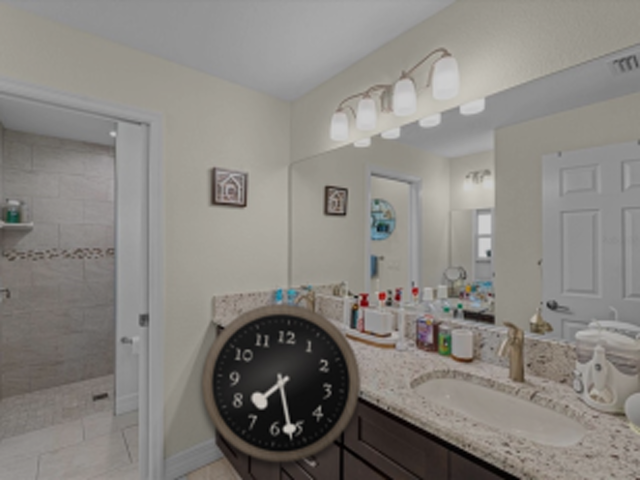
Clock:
7 h 27 min
